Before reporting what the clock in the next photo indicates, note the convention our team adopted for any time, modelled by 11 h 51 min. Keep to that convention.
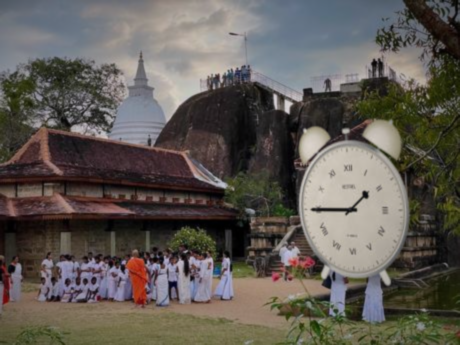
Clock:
1 h 45 min
